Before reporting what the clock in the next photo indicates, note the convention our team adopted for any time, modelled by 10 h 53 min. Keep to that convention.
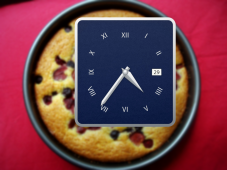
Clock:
4 h 36 min
